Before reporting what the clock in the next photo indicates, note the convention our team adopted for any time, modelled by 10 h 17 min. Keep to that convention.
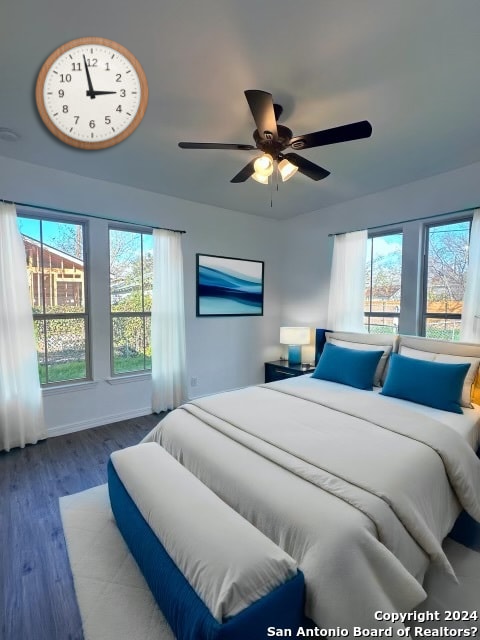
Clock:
2 h 58 min
